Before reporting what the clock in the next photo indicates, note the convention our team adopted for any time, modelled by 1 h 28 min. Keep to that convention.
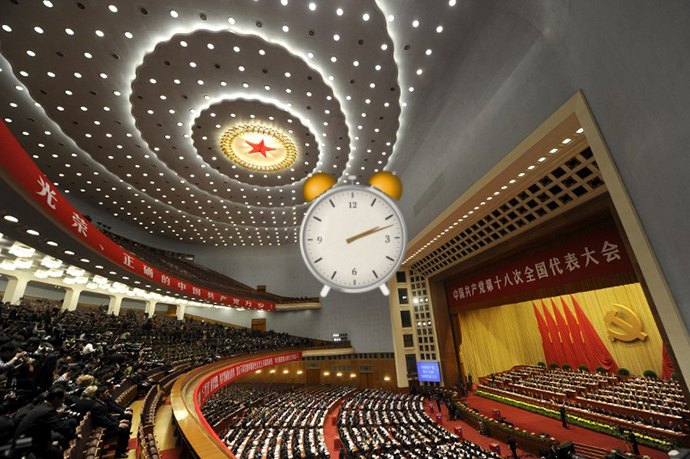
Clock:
2 h 12 min
